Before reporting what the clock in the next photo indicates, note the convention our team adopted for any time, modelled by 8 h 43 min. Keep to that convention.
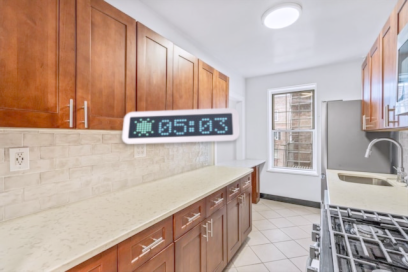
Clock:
5 h 03 min
